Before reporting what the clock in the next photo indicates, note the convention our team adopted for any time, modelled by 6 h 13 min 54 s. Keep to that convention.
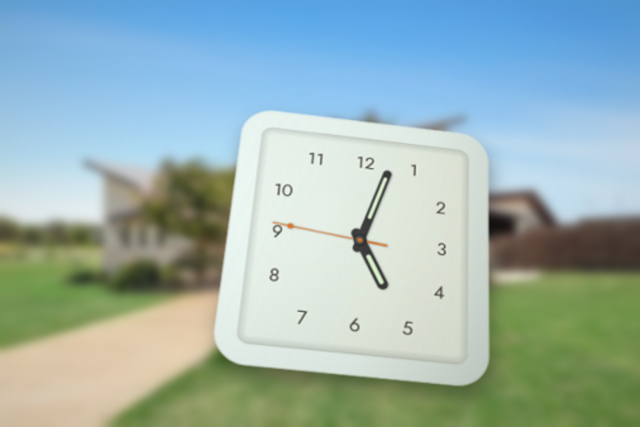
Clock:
5 h 02 min 46 s
